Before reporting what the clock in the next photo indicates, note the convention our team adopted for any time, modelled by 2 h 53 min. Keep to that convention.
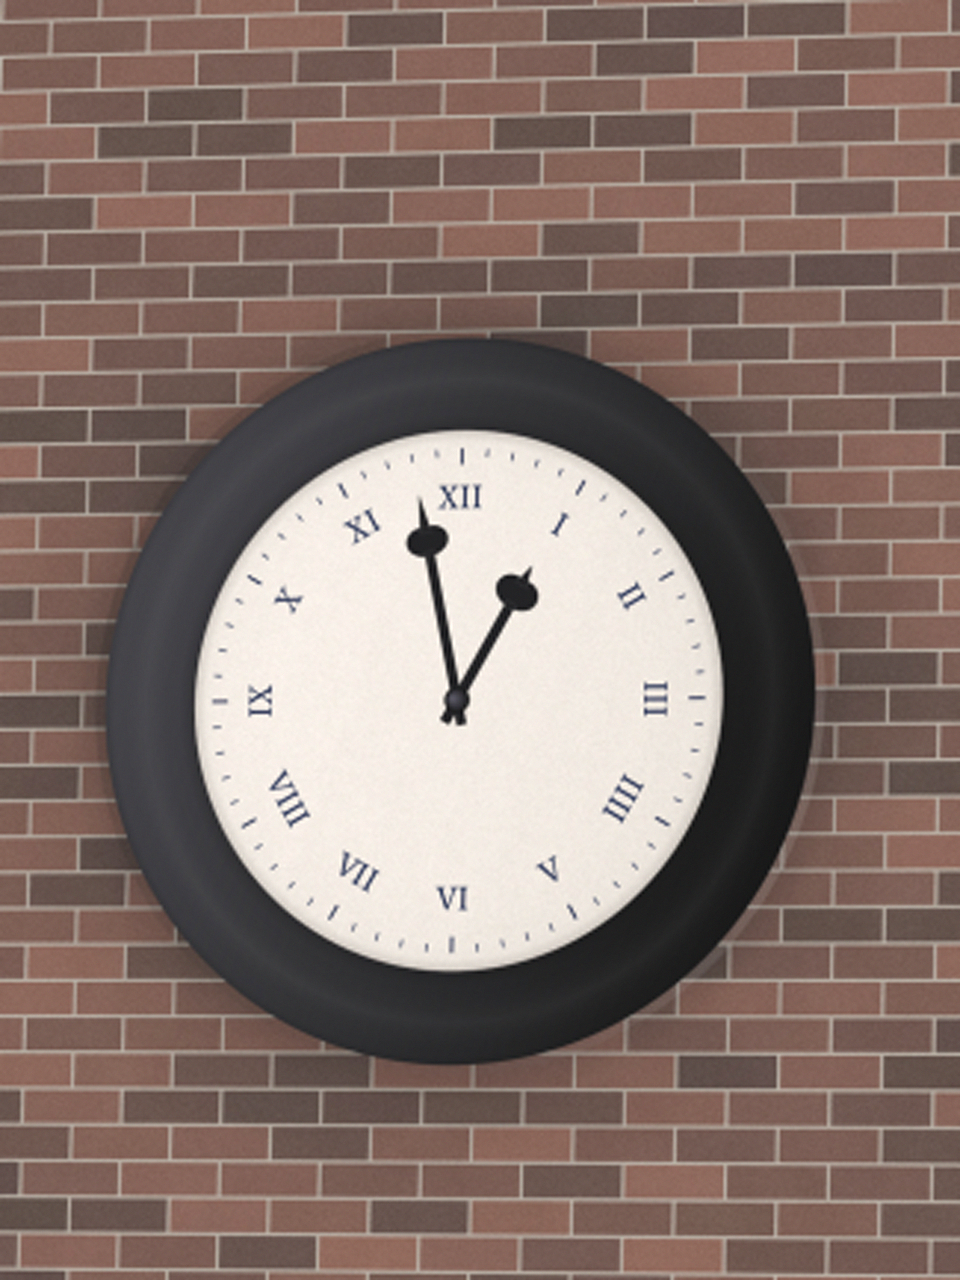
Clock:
12 h 58 min
